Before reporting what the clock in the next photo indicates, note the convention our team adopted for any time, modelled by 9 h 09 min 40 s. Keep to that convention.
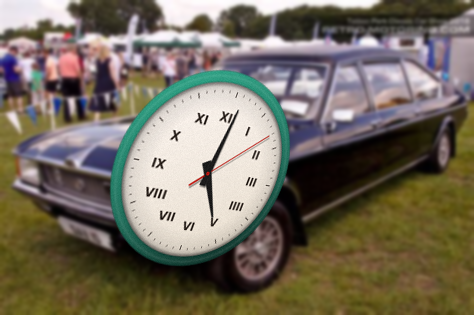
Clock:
5 h 01 min 08 s
